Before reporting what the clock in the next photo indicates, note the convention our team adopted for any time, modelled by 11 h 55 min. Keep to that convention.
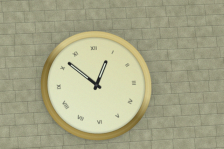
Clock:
12 h 52 min
